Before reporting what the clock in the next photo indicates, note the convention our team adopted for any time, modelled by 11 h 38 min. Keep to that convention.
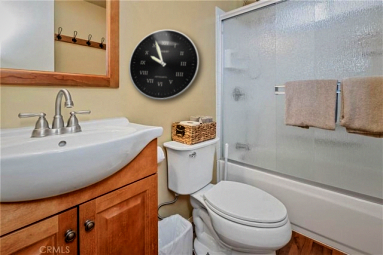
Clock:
9 h 56 min
